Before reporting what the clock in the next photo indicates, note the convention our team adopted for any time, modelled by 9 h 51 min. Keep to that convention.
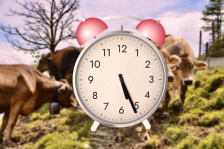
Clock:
5 h 26 min
